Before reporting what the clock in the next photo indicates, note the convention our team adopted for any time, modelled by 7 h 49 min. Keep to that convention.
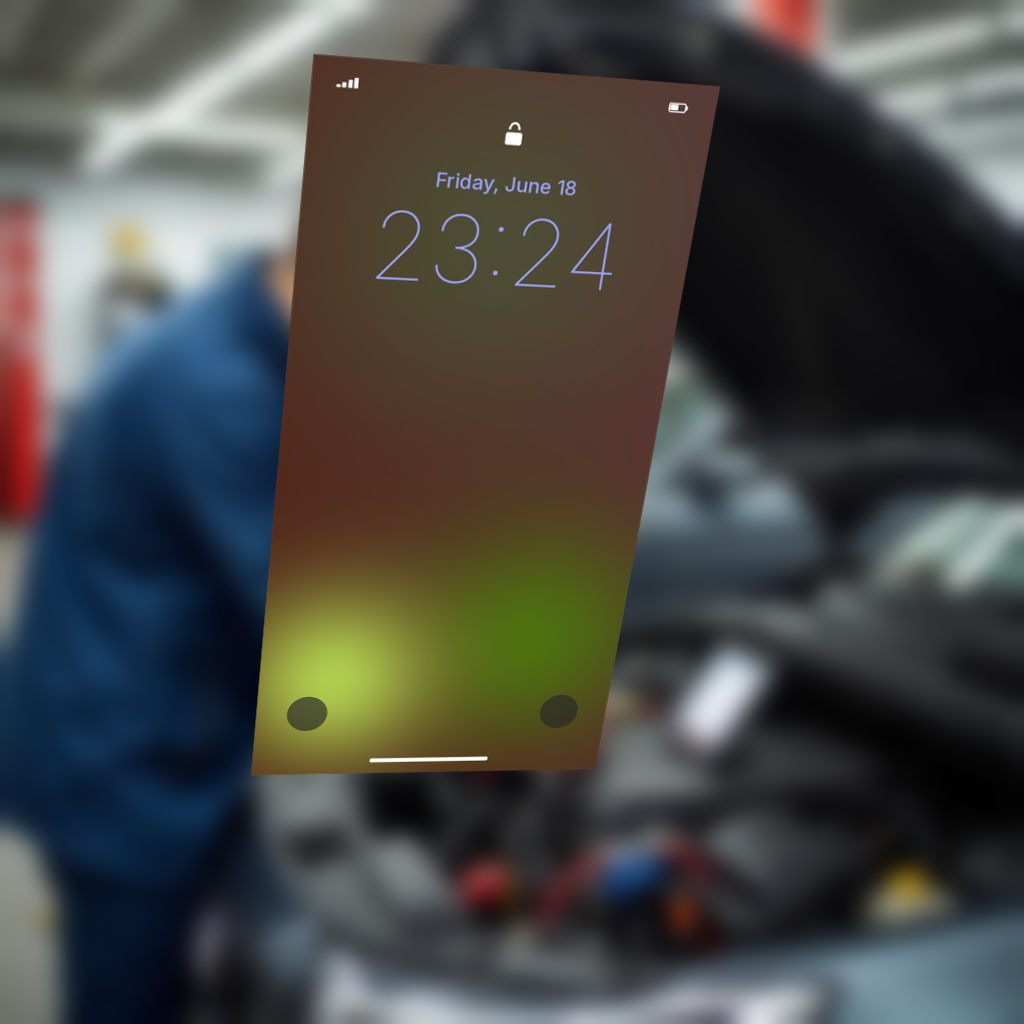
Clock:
23 h 24 min
